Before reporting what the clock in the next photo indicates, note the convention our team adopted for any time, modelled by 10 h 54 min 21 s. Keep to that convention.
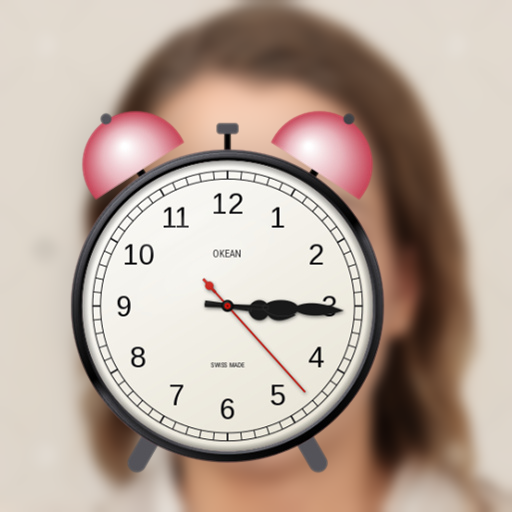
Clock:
3 h 15 min 23 s
